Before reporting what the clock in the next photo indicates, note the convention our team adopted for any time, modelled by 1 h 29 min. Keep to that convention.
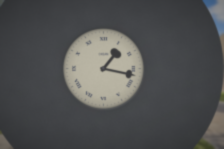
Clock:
1 h 17 min
